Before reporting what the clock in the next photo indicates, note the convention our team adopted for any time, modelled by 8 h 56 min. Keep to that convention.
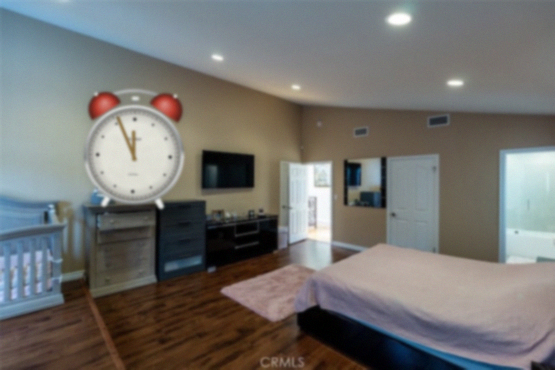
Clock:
11 h 56 min
